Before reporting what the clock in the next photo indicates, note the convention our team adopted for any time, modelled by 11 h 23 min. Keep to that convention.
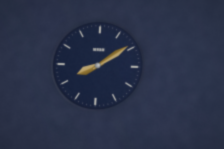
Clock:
8 h 09 min
